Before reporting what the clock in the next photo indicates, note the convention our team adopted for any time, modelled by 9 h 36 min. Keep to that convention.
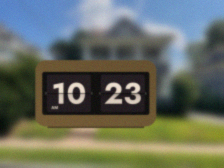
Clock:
10 h 23 min
